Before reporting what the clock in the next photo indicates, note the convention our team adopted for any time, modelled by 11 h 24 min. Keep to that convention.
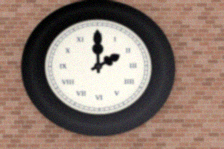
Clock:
2 h 00 min
